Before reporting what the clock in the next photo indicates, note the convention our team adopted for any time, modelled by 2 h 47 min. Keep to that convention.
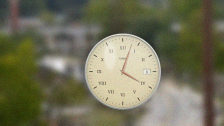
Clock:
4 h 03 min
